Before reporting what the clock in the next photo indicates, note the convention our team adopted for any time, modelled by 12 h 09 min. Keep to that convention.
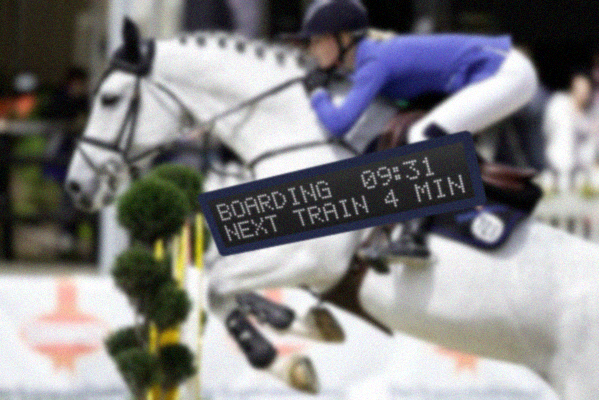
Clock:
9 h 31 min
